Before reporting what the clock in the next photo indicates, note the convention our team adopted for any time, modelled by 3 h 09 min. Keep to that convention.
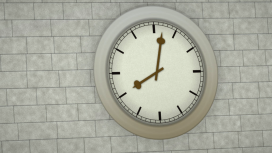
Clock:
8 h 02 min
